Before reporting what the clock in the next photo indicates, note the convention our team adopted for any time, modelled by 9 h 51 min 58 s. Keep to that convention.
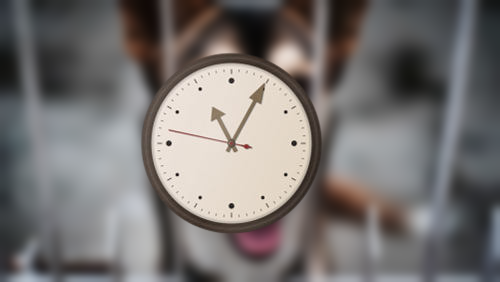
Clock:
11 h 04 min 47 s
